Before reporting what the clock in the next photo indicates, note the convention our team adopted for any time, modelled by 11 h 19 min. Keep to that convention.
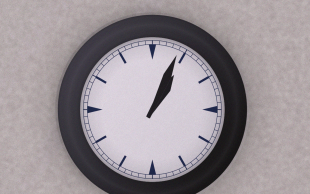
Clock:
1 h 04 min
